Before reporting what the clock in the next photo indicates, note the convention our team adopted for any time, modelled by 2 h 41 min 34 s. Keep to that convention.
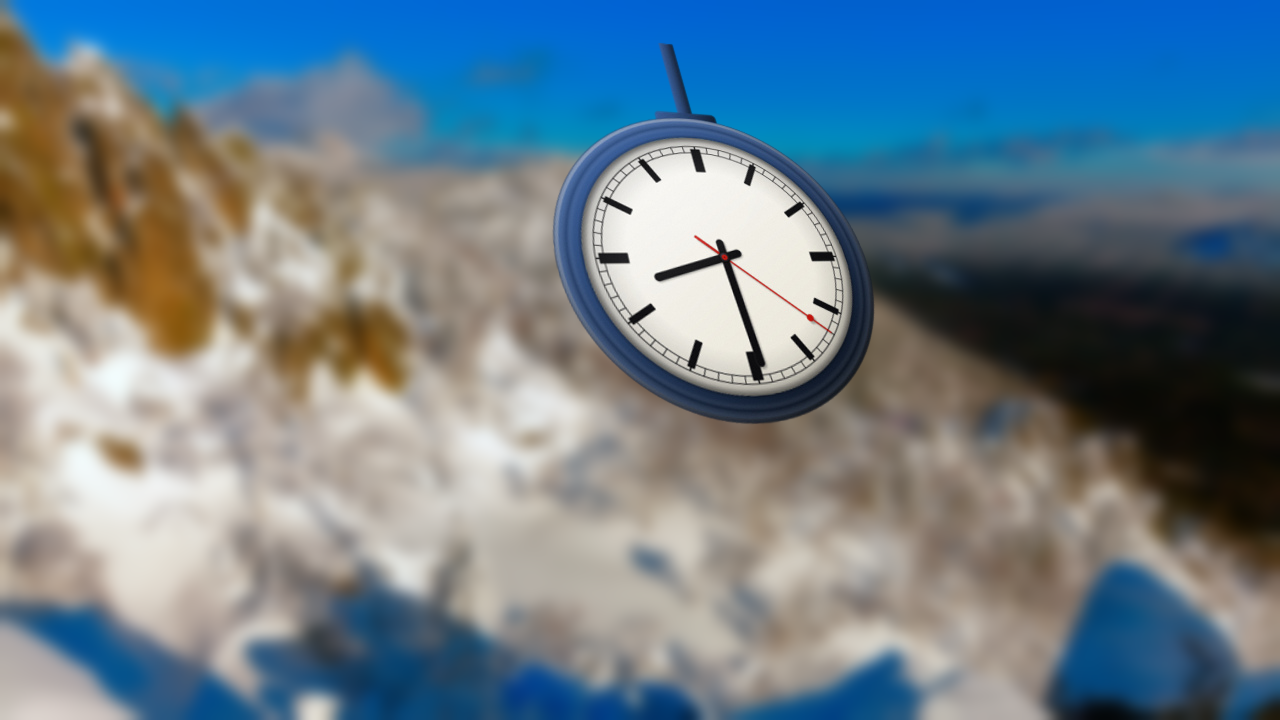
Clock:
8 h 29 min 22 s
